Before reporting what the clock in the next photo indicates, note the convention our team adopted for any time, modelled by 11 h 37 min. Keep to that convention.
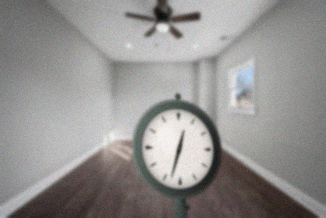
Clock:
12 h 33 min
